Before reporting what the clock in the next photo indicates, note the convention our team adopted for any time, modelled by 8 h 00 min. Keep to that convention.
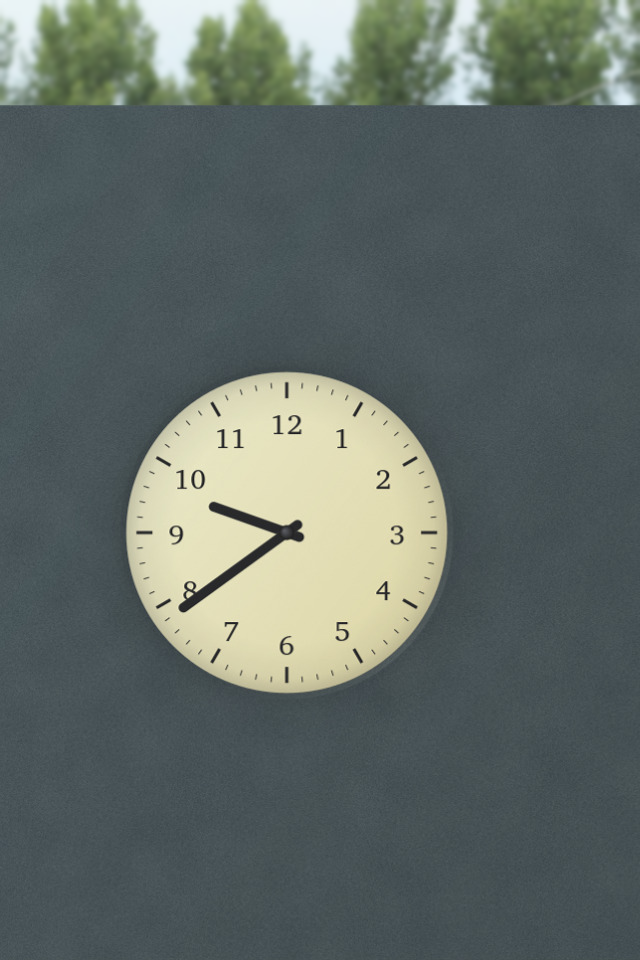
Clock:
9 h 39 min
